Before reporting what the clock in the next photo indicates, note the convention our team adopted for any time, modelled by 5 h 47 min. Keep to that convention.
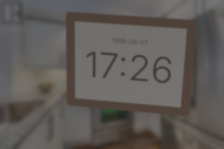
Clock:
17 h 26 min
